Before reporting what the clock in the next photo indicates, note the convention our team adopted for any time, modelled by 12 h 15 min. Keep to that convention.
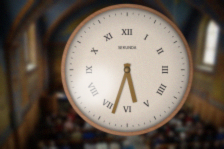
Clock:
5 h 33 min
